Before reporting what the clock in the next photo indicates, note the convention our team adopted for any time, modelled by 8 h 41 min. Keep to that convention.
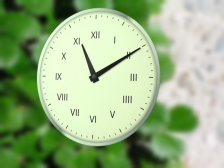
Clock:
11 h 10 min
